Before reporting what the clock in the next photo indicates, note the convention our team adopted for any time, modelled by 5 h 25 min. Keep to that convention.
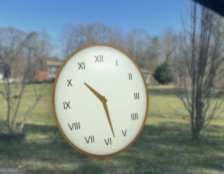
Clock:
10 h 28 min
